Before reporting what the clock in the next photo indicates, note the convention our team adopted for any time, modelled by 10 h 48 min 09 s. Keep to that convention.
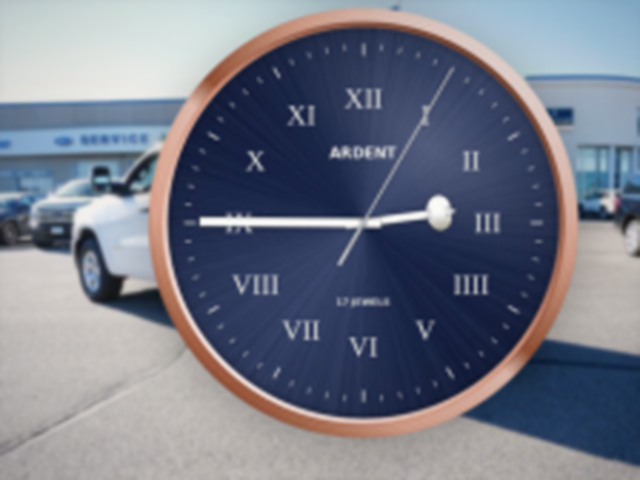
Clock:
2 h 45 min 05 s
